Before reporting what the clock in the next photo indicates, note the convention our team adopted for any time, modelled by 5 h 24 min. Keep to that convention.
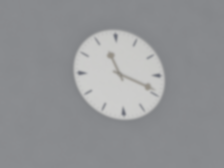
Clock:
11 h 19 min
